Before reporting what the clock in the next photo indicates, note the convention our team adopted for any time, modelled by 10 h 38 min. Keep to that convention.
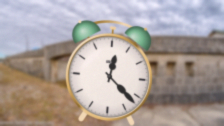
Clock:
12 h 22 min
